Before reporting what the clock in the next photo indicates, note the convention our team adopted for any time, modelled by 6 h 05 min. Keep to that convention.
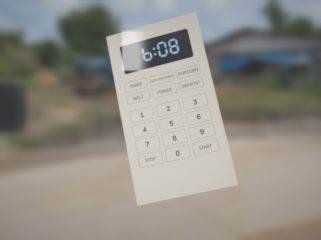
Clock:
6 h 08 min
